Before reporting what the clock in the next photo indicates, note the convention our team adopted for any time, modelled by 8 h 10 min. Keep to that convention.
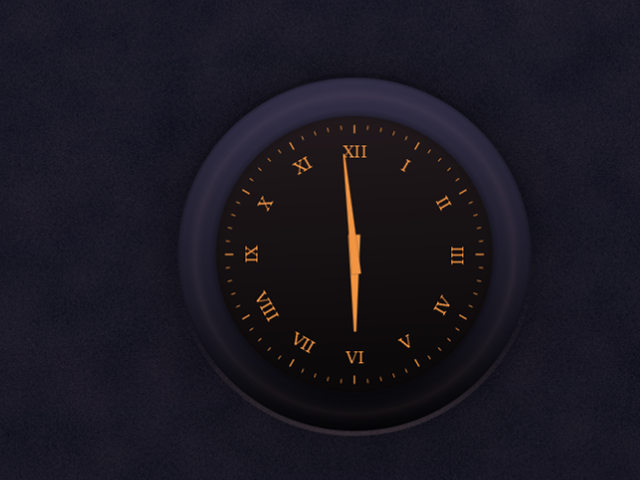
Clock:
5 h 59 min
